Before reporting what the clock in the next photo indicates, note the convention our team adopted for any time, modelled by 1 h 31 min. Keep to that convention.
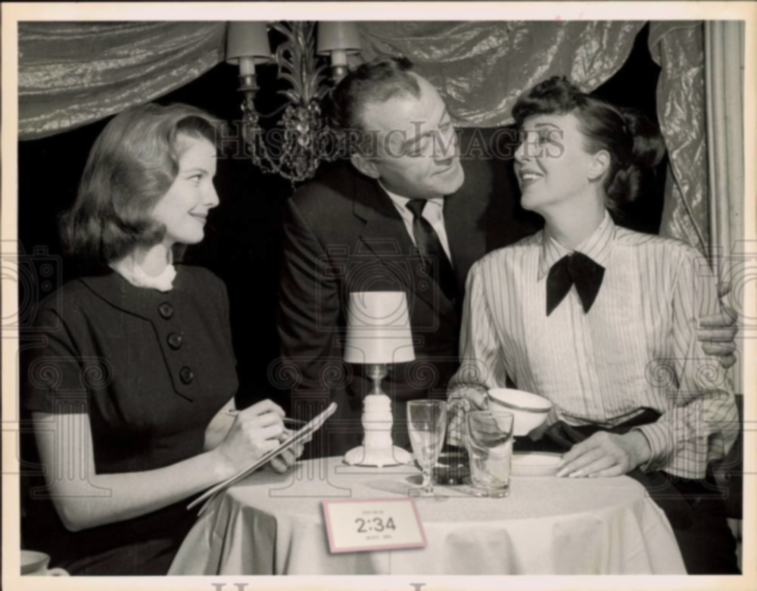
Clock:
2 h 34 min
